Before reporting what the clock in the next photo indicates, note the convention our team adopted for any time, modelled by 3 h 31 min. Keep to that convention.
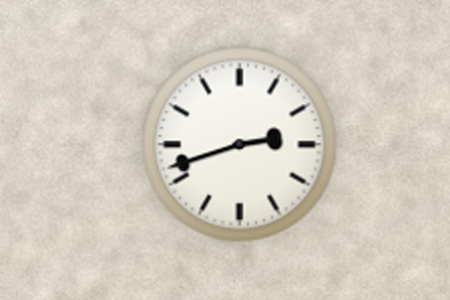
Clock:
2 h 42 min
